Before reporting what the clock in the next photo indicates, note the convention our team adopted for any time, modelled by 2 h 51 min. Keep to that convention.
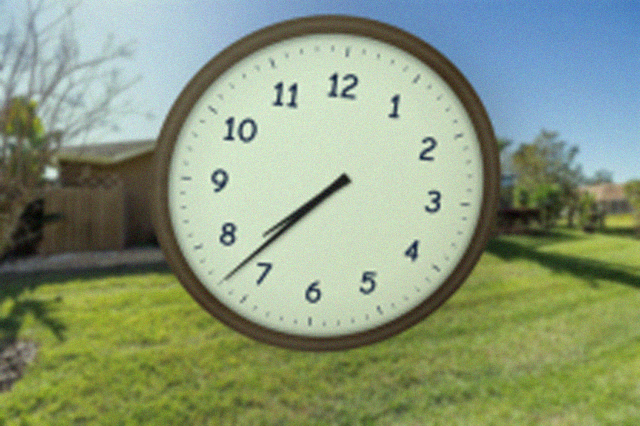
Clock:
7 h 37 min
